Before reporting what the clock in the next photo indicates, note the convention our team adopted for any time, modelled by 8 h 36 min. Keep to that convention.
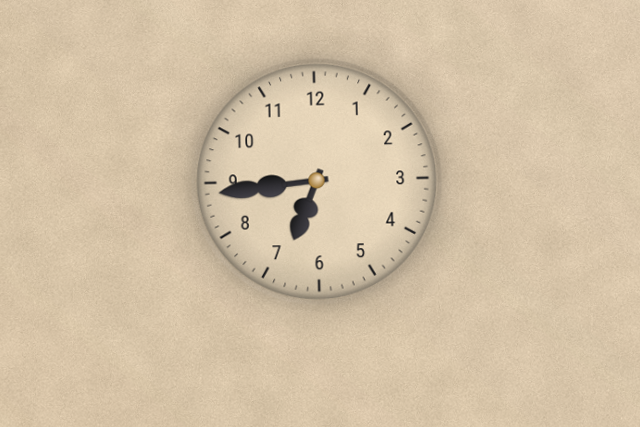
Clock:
6 h 44 min
